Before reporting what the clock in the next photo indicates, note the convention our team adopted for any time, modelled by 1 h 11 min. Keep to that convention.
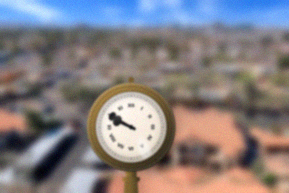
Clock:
9 h 50 min
